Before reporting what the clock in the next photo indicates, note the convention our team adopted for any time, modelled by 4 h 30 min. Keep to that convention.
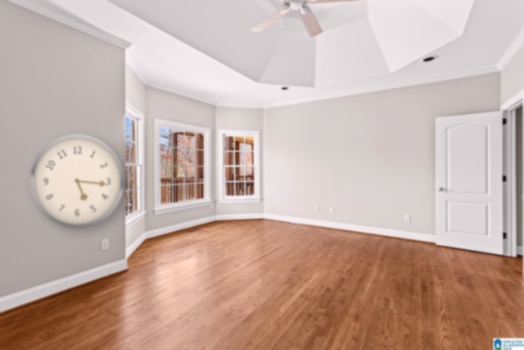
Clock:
5 h 16 min
